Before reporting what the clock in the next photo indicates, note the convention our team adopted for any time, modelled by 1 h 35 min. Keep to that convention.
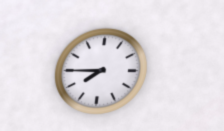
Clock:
7 h 45 min
